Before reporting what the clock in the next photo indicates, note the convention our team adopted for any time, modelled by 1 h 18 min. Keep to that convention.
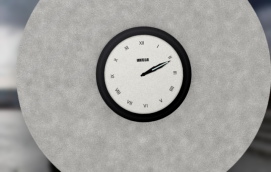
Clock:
2 h 11 min
